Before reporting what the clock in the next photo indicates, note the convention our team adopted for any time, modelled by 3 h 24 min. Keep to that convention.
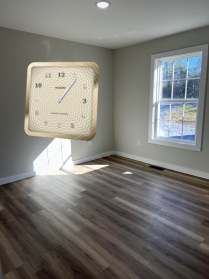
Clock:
1 h 06 min
